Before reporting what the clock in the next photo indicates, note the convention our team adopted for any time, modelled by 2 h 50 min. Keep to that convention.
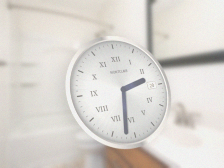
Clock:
2 h 32 min
